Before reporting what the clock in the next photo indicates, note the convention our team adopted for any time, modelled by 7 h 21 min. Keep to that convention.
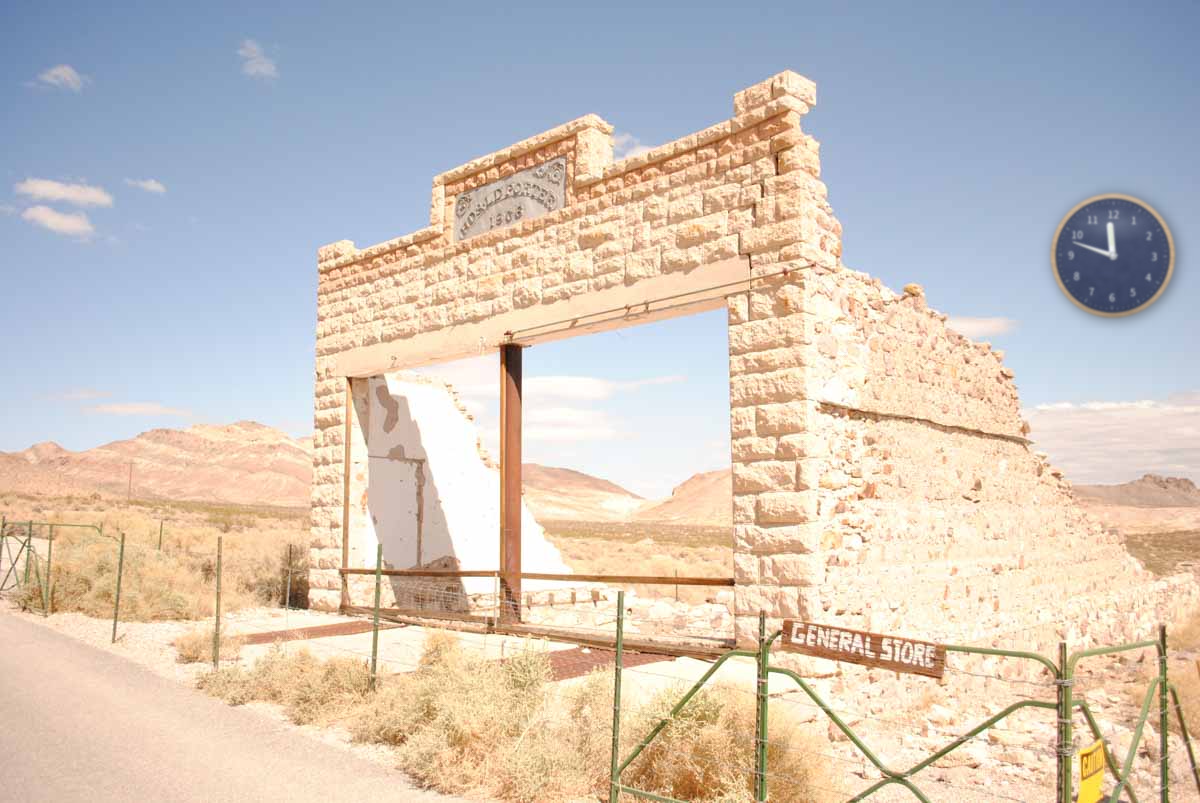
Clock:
11 h 48 min
